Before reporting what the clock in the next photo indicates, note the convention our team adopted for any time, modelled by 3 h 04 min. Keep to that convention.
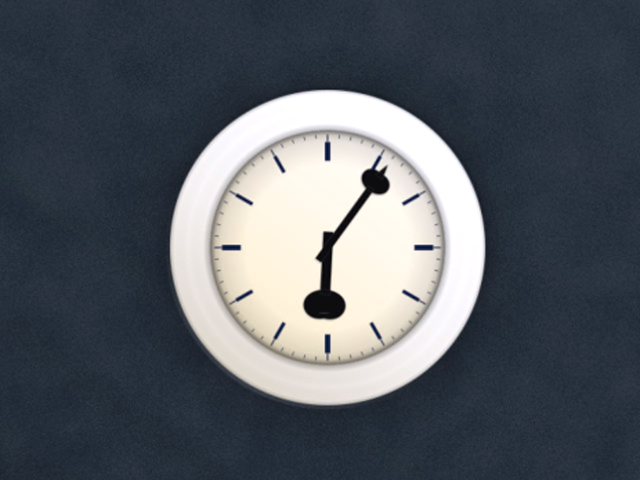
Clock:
6 h 06 min
